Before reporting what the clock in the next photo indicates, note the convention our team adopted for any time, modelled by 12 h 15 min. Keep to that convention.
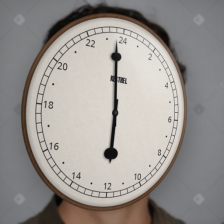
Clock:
11 h 59 min
